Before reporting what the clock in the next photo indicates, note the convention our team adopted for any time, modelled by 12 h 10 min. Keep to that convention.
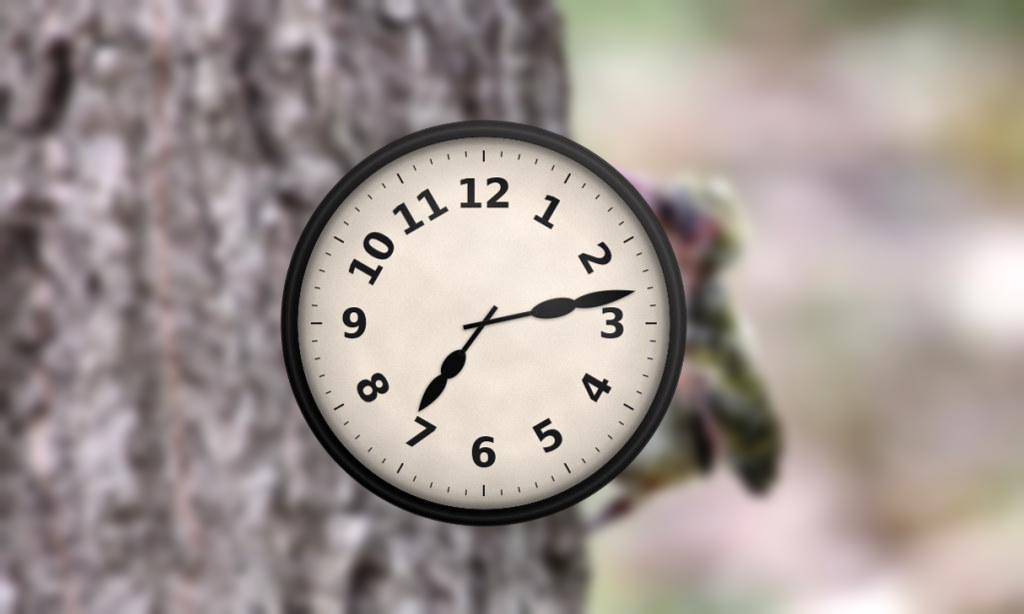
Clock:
7 h 13 min
